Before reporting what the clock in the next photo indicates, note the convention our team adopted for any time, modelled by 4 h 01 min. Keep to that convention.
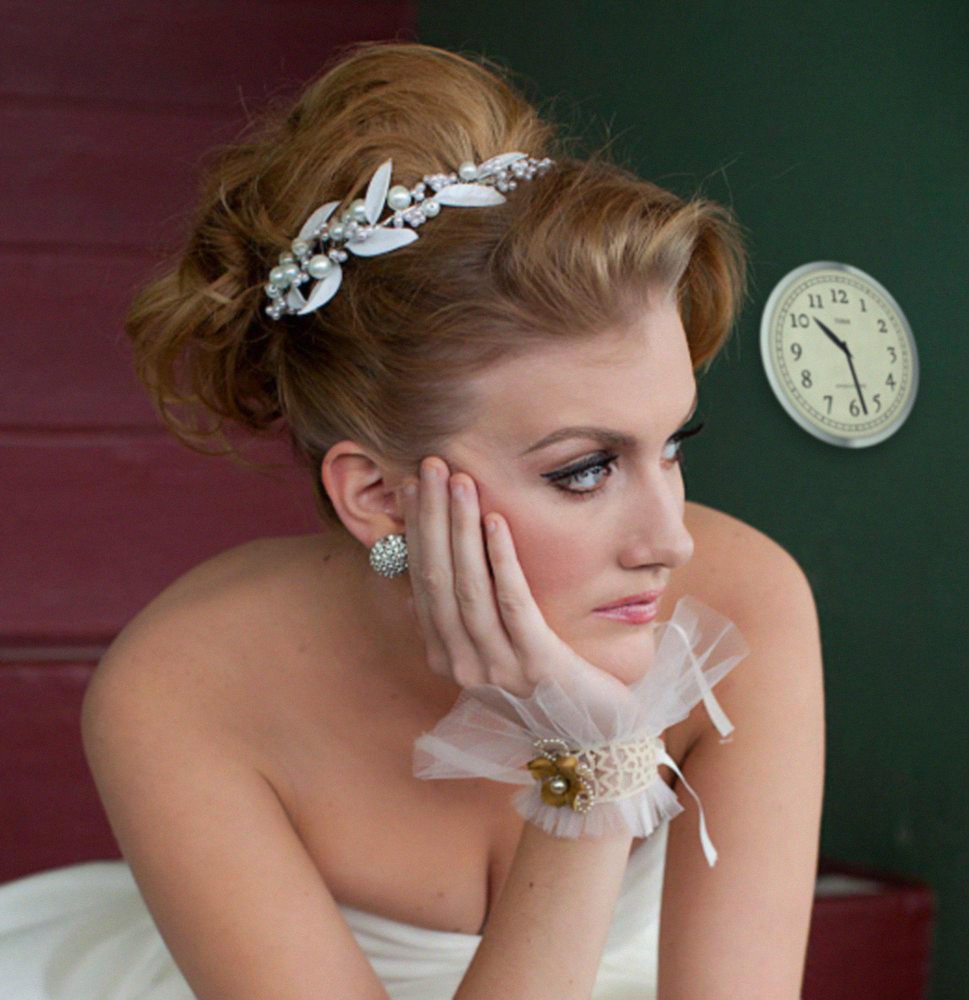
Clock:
10 h 28 min
